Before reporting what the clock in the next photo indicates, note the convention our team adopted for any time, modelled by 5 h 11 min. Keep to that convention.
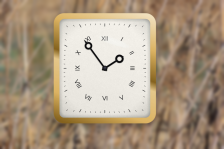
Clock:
1 h 54 min
